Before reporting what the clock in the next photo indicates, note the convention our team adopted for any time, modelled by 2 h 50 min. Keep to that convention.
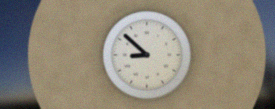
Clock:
8 h 52 min
